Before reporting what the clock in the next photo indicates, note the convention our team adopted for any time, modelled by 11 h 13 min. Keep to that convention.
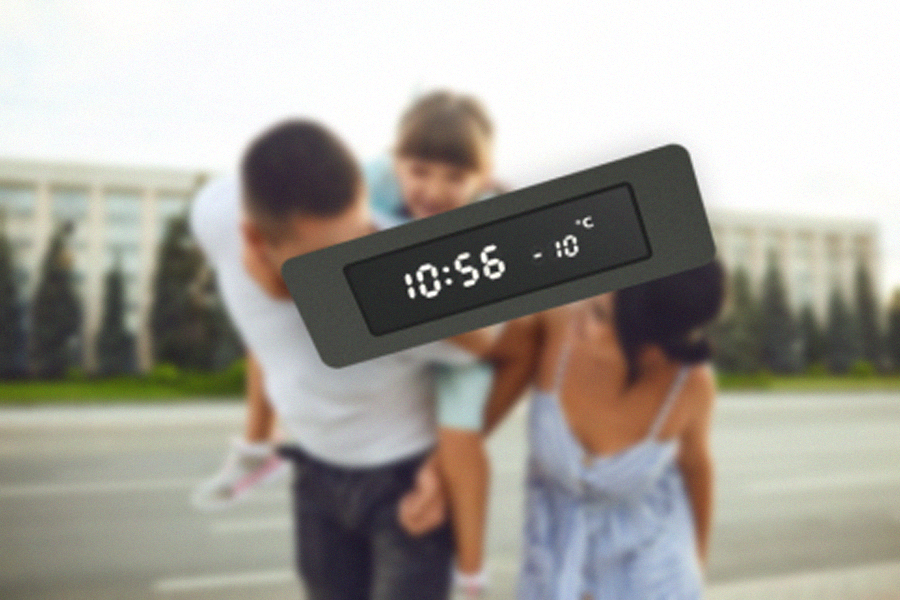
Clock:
10 h 56 min
